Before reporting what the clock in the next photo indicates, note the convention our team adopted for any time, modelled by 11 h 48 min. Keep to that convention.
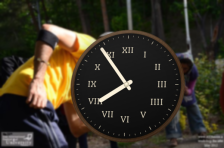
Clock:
7 h 54 min
